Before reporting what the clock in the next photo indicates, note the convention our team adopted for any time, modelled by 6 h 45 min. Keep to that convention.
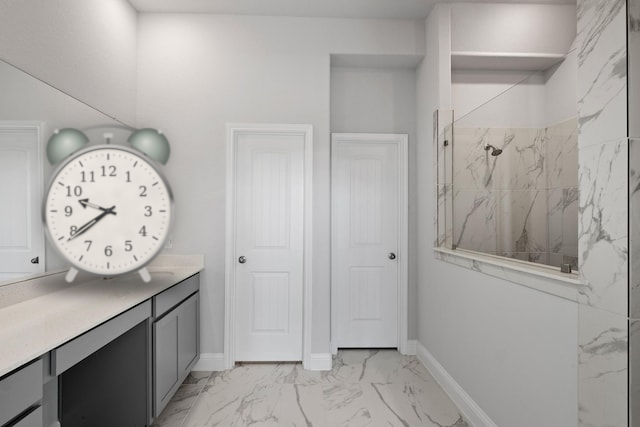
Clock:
9 h 39 min
